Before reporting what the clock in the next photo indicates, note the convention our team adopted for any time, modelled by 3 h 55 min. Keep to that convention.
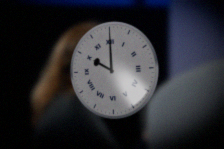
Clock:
10 h 00 min
